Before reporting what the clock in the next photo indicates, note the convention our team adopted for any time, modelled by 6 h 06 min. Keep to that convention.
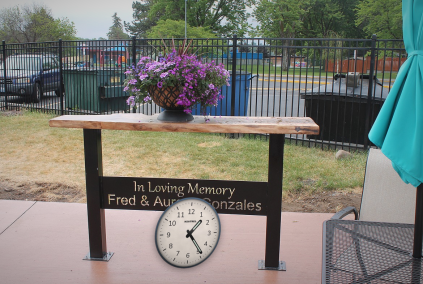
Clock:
1 h 24 min
